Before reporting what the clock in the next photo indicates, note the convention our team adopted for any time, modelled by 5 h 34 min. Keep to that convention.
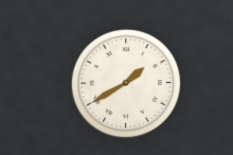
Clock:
1 h 40 min
